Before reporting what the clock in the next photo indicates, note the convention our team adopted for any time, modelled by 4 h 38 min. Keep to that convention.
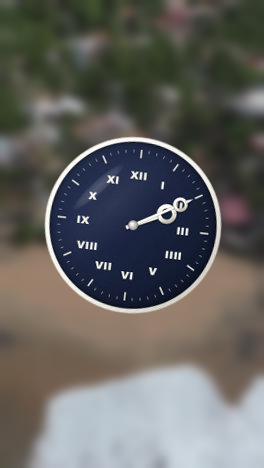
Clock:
2 h 10 min
